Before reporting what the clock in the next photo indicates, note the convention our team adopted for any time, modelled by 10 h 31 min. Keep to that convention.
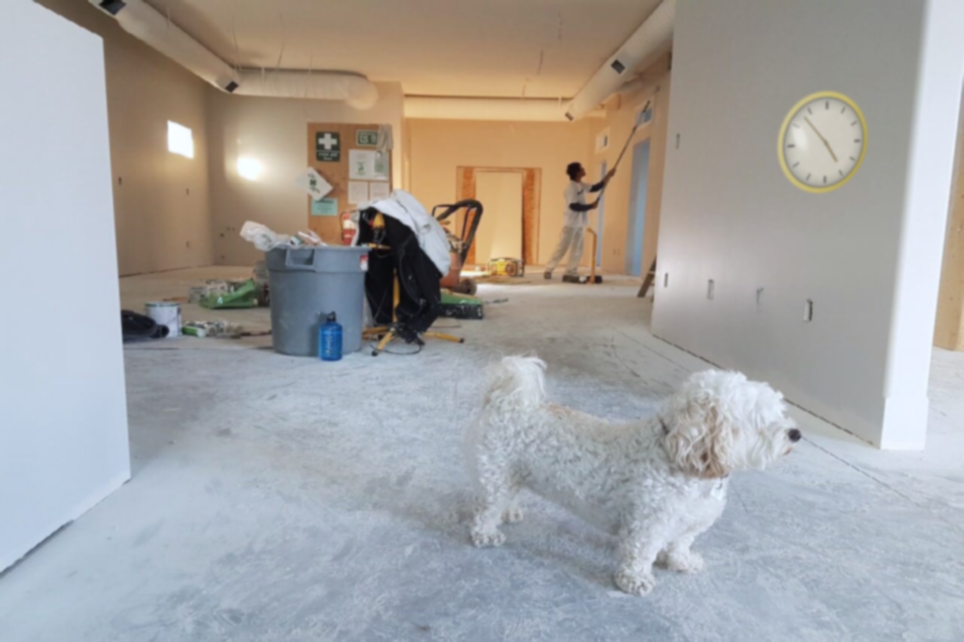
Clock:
4 h 53 min
